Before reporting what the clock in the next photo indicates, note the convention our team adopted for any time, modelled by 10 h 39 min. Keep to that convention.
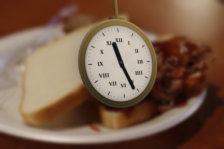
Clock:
11 h 26 min
